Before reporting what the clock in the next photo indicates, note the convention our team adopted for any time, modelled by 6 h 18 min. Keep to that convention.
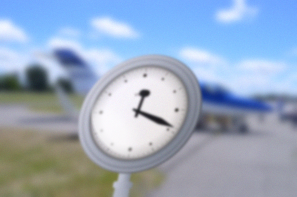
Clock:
12 h 19 min
